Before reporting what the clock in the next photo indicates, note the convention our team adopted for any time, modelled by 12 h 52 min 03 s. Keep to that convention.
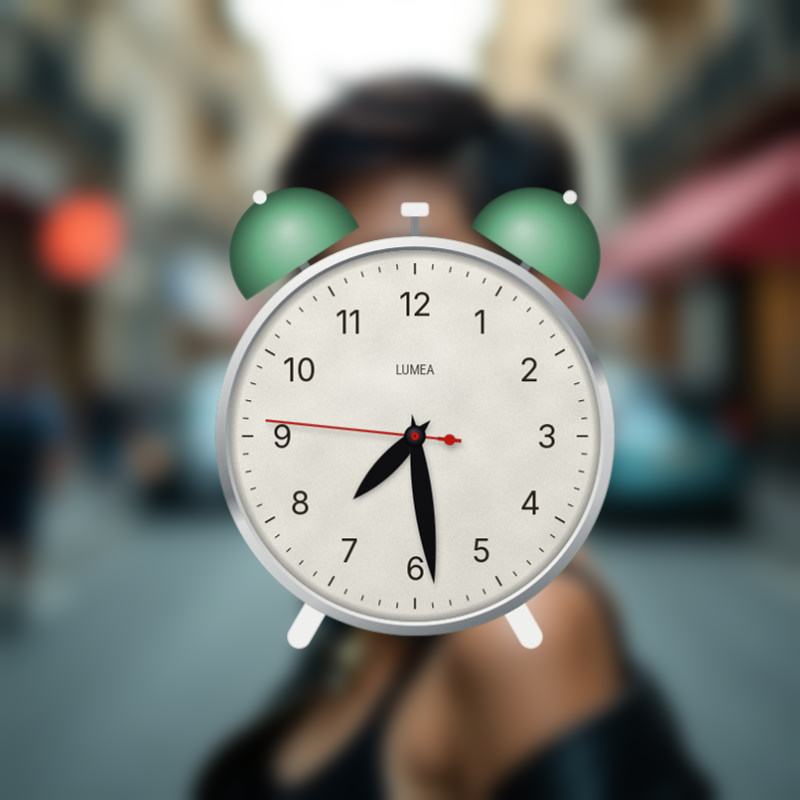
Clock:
7 h 28 min 46 s
